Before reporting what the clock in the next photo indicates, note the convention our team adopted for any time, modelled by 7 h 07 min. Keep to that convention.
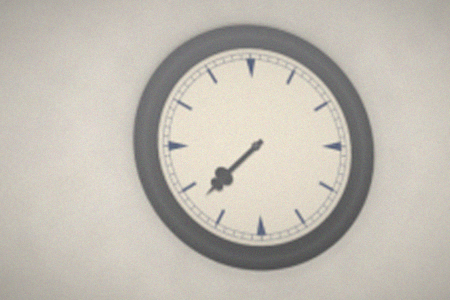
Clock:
7 h 38 min
